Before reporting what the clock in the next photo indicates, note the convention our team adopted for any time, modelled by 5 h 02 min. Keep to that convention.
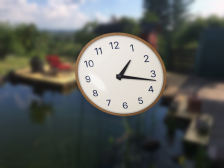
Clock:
1 h 17 min
